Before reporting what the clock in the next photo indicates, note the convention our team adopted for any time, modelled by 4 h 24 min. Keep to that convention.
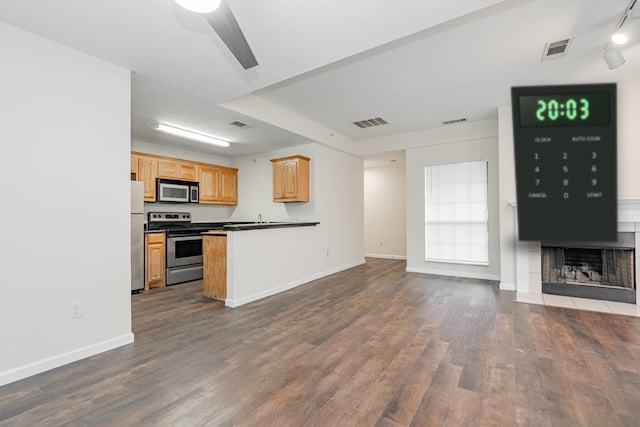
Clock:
20 h 03 min
